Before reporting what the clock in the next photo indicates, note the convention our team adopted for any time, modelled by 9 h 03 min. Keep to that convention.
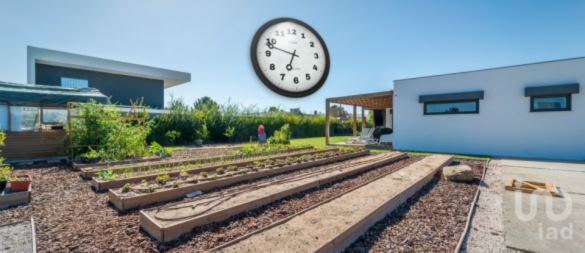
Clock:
6 h 48 min
